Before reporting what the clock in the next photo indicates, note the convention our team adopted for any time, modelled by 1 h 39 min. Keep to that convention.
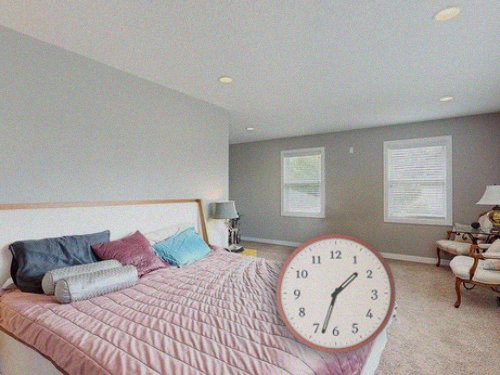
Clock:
1 h 33 min
